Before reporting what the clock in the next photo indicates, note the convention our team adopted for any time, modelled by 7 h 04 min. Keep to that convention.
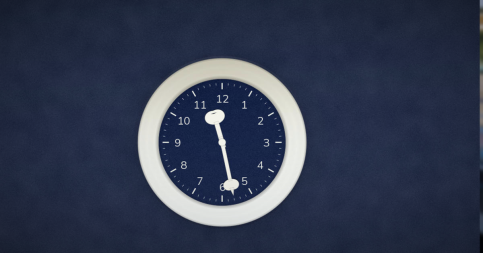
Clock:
11 h 28 min
